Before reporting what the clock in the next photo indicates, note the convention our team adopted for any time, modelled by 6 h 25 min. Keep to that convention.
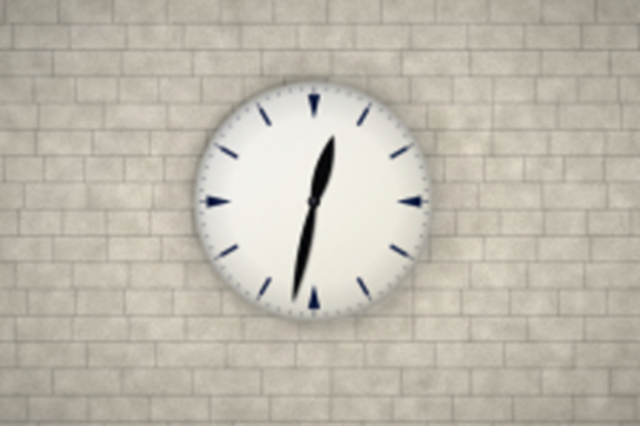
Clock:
12 h 32 min
